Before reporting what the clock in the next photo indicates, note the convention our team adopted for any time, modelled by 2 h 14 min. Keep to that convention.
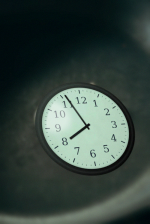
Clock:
7 h 56 min
